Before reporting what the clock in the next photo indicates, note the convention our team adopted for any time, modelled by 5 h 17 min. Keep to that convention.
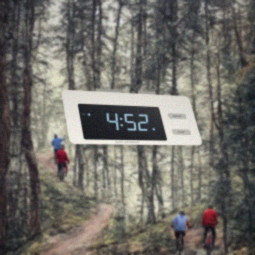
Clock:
4 h 52 min
